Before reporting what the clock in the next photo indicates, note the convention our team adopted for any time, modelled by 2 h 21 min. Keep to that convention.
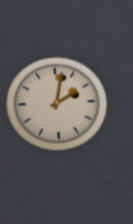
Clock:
2 h 02 min
